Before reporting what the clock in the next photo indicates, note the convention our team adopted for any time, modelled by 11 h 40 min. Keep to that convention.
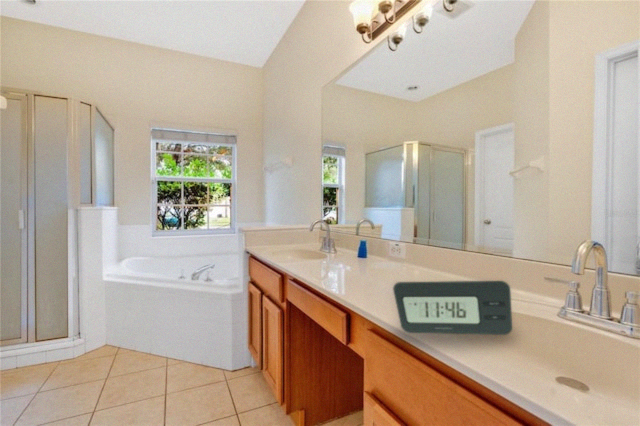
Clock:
11 h 46 min
